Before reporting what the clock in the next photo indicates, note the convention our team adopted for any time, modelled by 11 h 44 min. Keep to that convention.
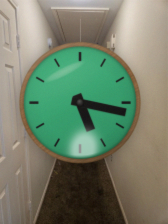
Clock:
5 h 17 min
